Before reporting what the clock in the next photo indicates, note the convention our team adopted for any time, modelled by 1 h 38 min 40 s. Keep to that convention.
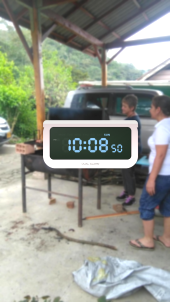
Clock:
10 h 08 min 50 s
